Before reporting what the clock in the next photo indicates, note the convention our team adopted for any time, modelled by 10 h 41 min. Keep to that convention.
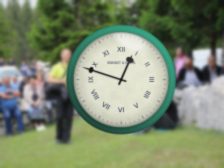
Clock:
12 h 48 min
